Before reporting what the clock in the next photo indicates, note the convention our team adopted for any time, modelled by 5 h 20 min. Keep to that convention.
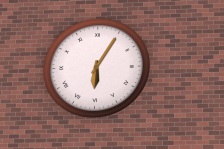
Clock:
6 h 05 min
